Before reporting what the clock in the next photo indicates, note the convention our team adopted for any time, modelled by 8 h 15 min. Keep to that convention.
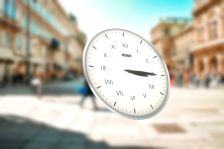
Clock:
3 h 15 min
